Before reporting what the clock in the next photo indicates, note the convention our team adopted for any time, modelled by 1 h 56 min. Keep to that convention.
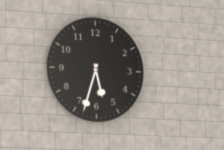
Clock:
5 h 33 min
